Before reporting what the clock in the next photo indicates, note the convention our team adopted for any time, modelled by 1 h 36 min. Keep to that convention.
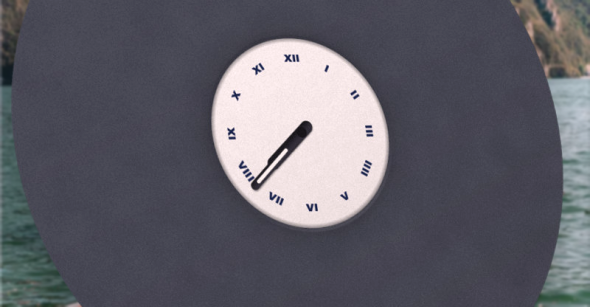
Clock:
7 h 38 min
